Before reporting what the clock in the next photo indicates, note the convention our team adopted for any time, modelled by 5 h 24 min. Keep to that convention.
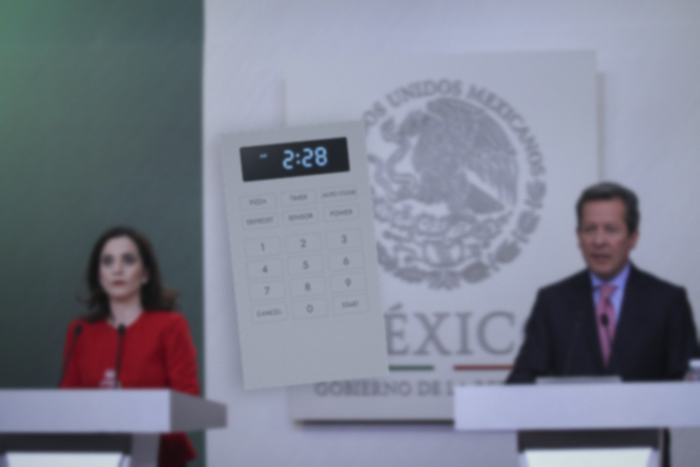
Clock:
2 h 28 min
